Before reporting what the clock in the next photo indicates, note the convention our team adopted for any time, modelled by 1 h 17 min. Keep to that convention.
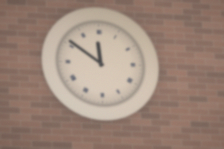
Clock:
11 h 51 min
